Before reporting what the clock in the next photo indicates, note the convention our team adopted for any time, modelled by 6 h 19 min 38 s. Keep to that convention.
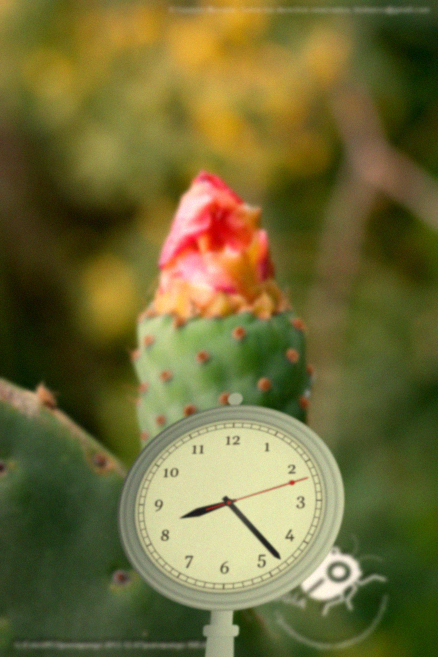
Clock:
8 h 23 min 12 s
